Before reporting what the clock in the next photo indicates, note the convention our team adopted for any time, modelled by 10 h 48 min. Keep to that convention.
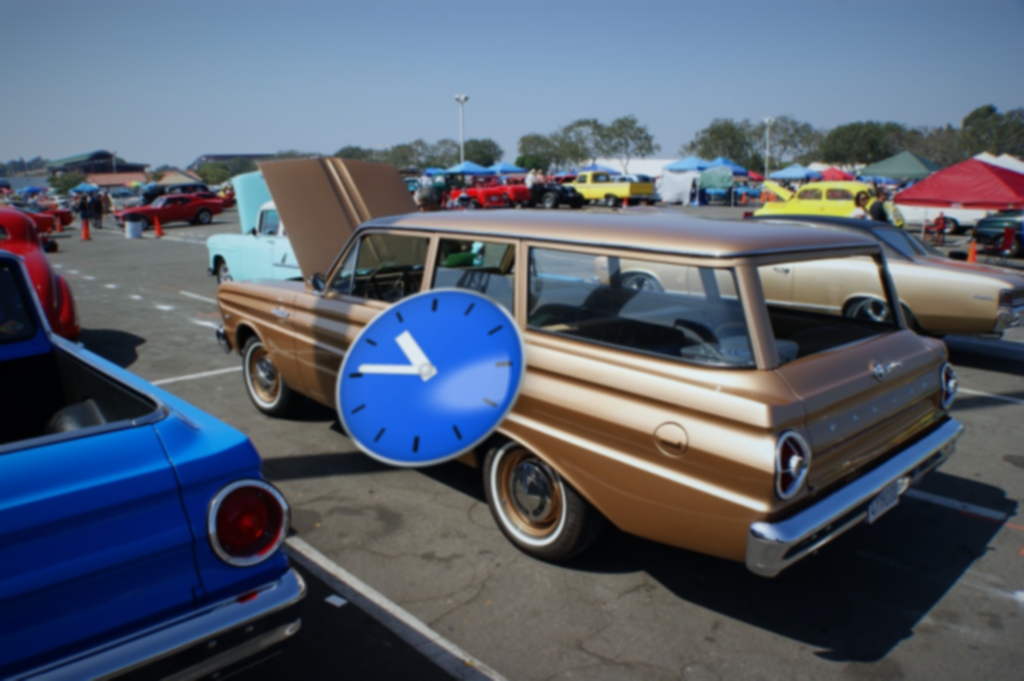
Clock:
10 h 46 min
